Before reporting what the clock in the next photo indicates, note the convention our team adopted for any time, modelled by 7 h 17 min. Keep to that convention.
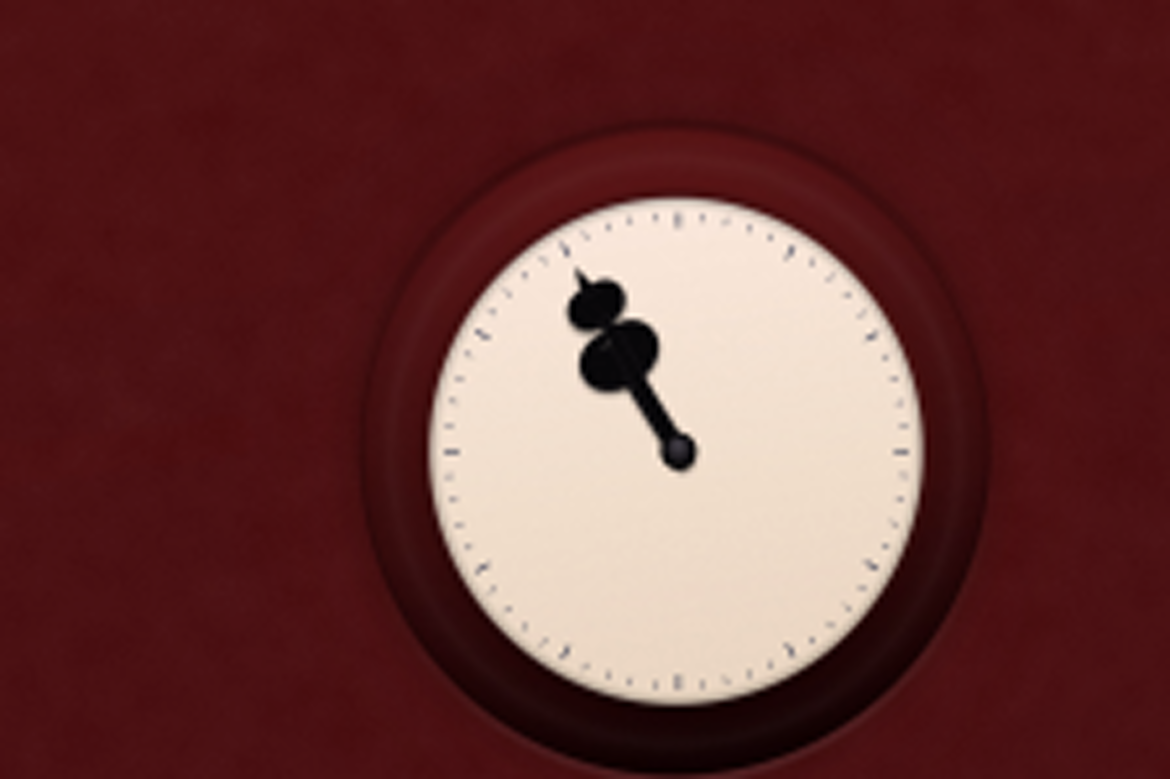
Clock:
10 h 55 min
